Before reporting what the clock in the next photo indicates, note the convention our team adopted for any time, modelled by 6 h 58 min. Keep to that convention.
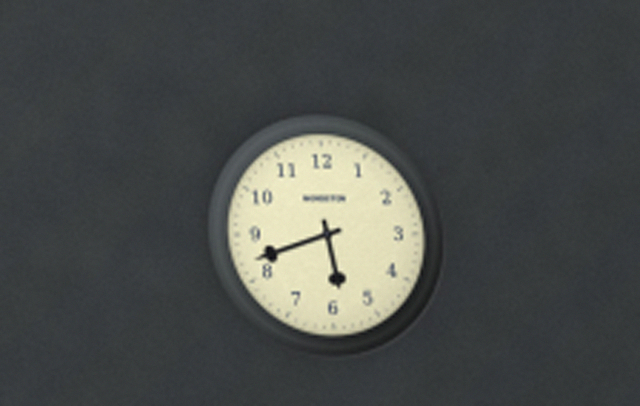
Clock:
5 h 42 min
